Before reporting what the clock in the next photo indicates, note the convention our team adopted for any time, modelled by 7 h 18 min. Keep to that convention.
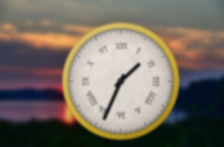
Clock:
1 h 34 min
